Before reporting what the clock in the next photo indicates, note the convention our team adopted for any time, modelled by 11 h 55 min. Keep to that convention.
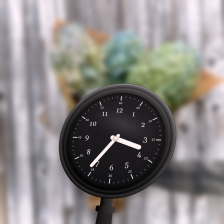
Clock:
3 h 36 min
